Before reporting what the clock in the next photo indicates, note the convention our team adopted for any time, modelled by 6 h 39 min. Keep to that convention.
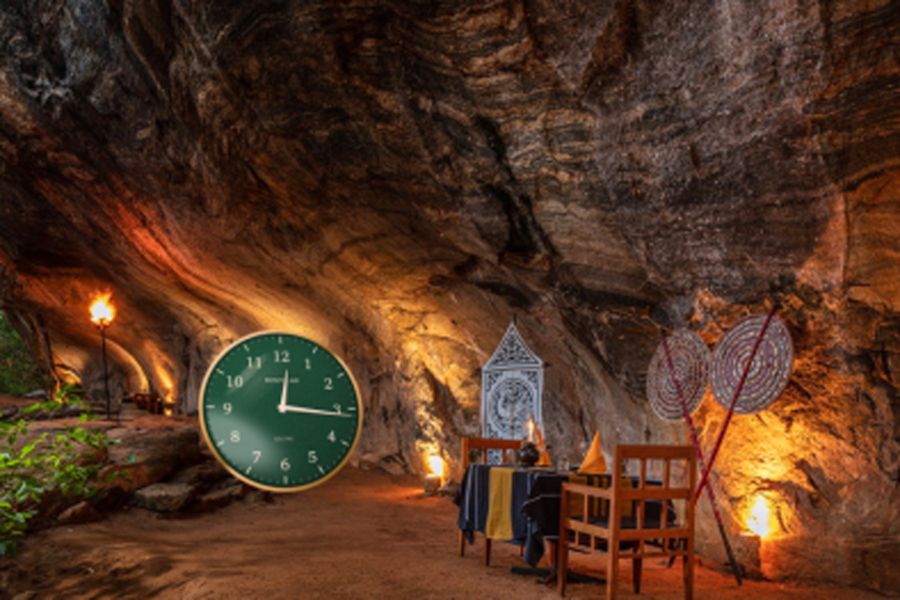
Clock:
12 h 16 min
